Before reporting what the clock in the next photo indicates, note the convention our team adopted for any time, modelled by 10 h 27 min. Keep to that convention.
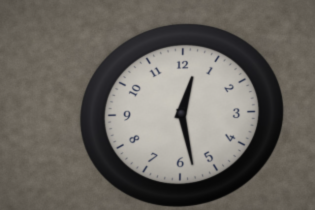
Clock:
12 h 28 min
